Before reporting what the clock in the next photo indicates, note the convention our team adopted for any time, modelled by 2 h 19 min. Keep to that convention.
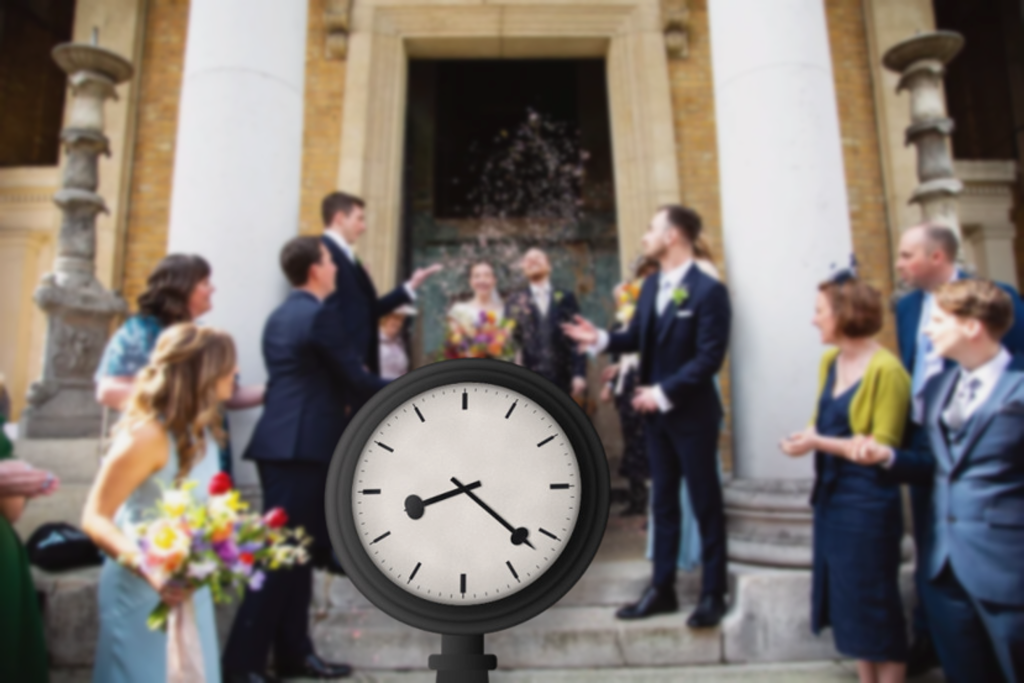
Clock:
8 h 22 min
